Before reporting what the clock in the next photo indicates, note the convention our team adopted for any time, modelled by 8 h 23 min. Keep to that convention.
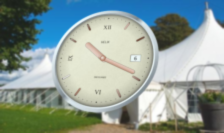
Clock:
10 h 19 min
